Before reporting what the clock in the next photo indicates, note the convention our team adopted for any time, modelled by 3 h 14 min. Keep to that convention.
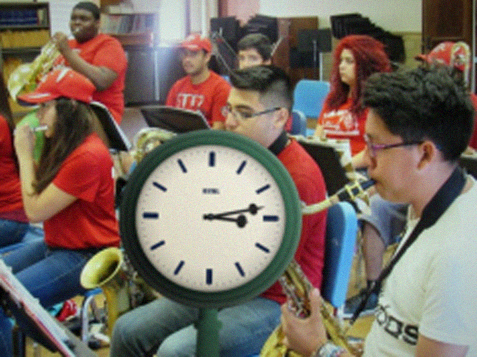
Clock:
3 h 13 min
